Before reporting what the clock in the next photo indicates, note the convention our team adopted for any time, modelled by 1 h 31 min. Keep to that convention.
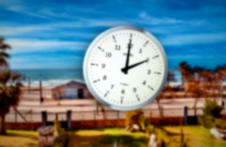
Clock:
2 h 00 min
